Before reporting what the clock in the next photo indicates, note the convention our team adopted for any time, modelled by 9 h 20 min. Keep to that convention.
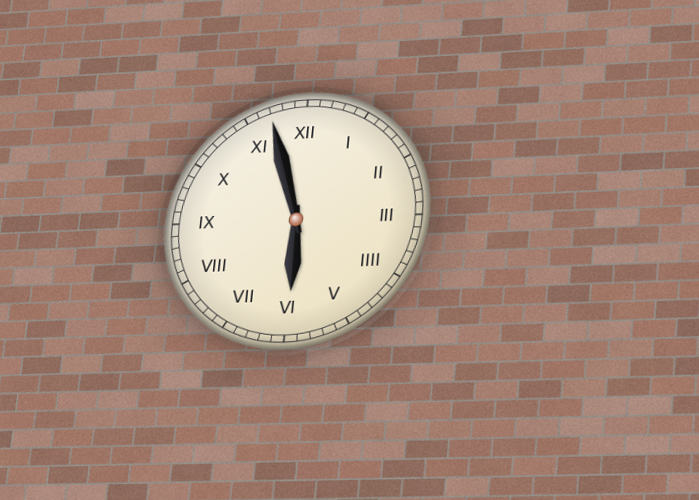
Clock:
5 h 57 min
